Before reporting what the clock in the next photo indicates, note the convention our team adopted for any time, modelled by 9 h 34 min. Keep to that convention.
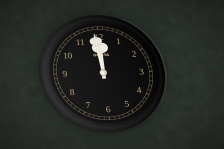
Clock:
11 h 59 min
